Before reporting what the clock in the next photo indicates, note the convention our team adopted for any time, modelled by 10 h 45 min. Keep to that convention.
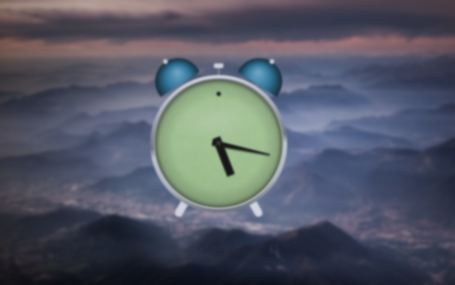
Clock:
5 h 17 min
